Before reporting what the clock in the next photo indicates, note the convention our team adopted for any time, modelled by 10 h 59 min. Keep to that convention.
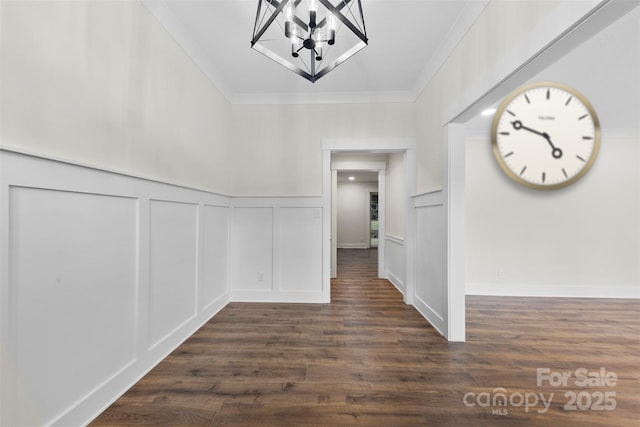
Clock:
4 h 48 min
